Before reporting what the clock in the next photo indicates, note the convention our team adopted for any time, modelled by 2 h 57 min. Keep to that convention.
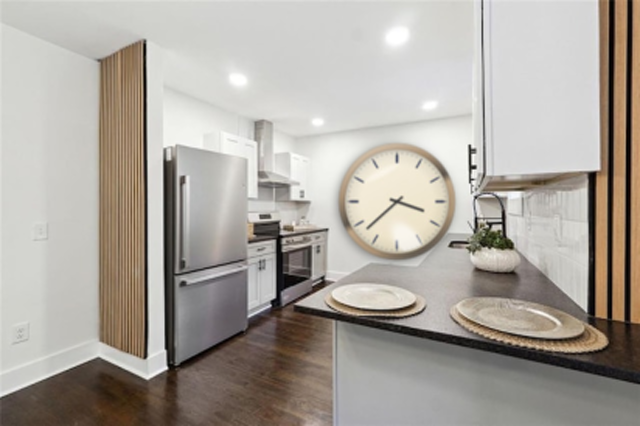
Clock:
3 h 38 min
